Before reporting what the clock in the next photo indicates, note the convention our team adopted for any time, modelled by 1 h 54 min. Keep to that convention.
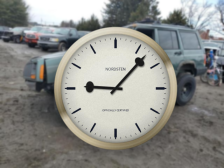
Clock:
9 h 07 min
